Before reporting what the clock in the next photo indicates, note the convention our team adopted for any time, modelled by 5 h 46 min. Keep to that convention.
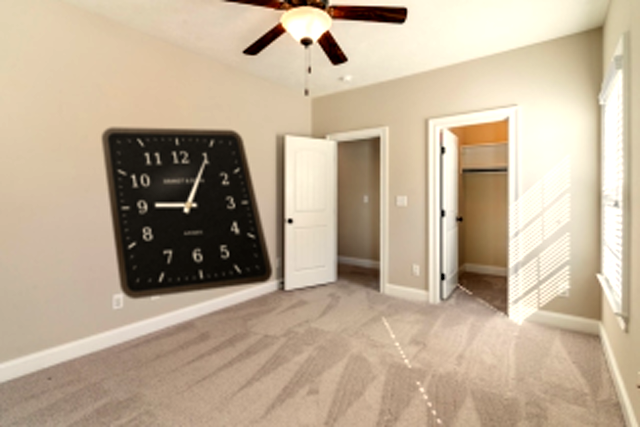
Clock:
9 h 05 min
